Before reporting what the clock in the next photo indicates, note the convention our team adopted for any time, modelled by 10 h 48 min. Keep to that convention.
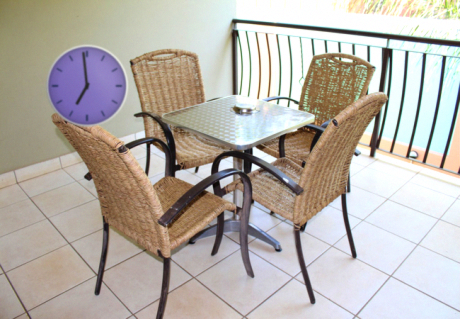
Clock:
6 h 59 min
